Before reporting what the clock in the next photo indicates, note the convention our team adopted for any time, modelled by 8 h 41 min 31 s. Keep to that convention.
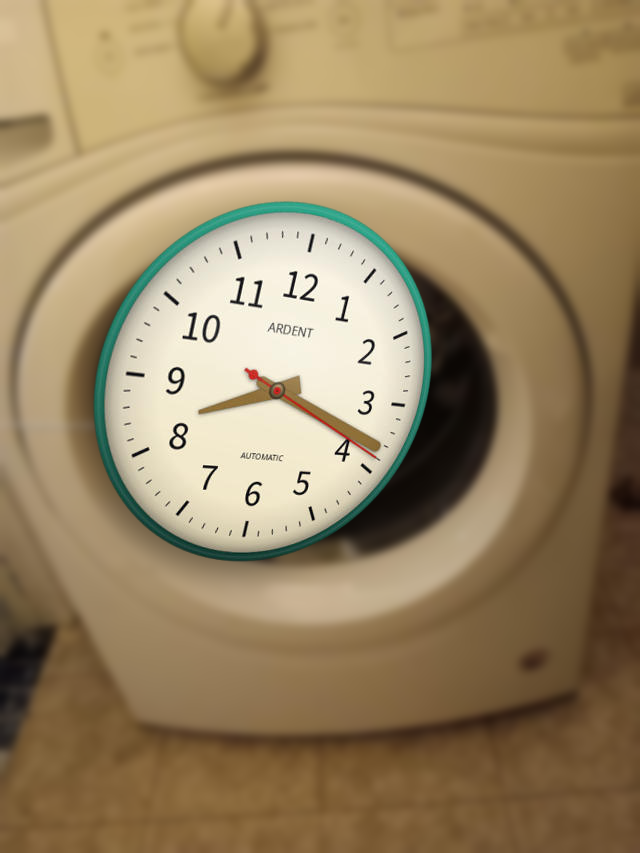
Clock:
8 h 18 min 19 s
